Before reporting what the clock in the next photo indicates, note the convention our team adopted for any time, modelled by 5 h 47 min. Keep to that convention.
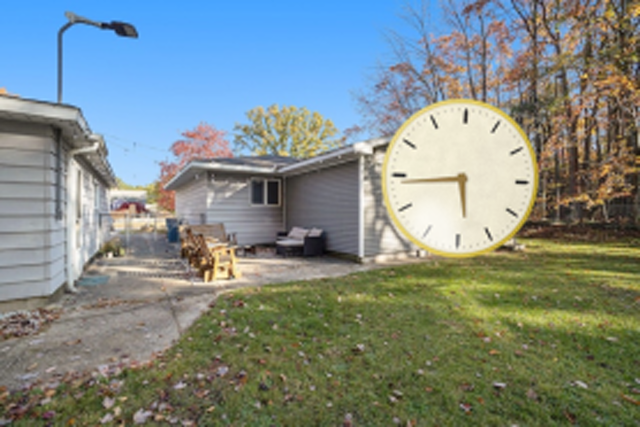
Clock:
5 h 44 min
